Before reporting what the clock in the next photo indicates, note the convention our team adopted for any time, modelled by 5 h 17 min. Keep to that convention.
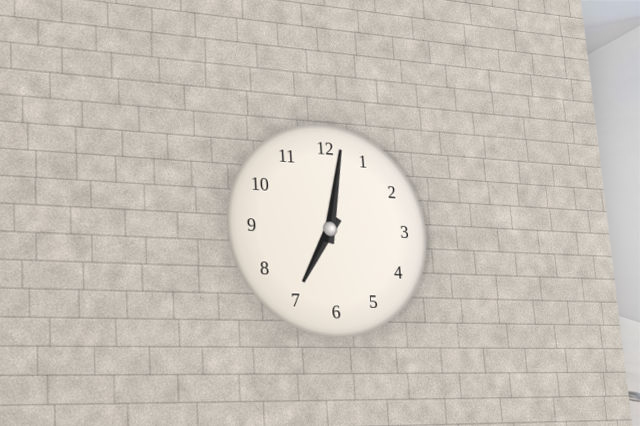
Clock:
7 h 02 min
